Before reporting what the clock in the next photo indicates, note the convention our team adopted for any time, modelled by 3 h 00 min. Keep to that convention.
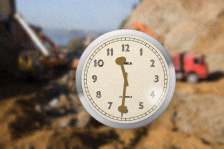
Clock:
11 h 31 min
